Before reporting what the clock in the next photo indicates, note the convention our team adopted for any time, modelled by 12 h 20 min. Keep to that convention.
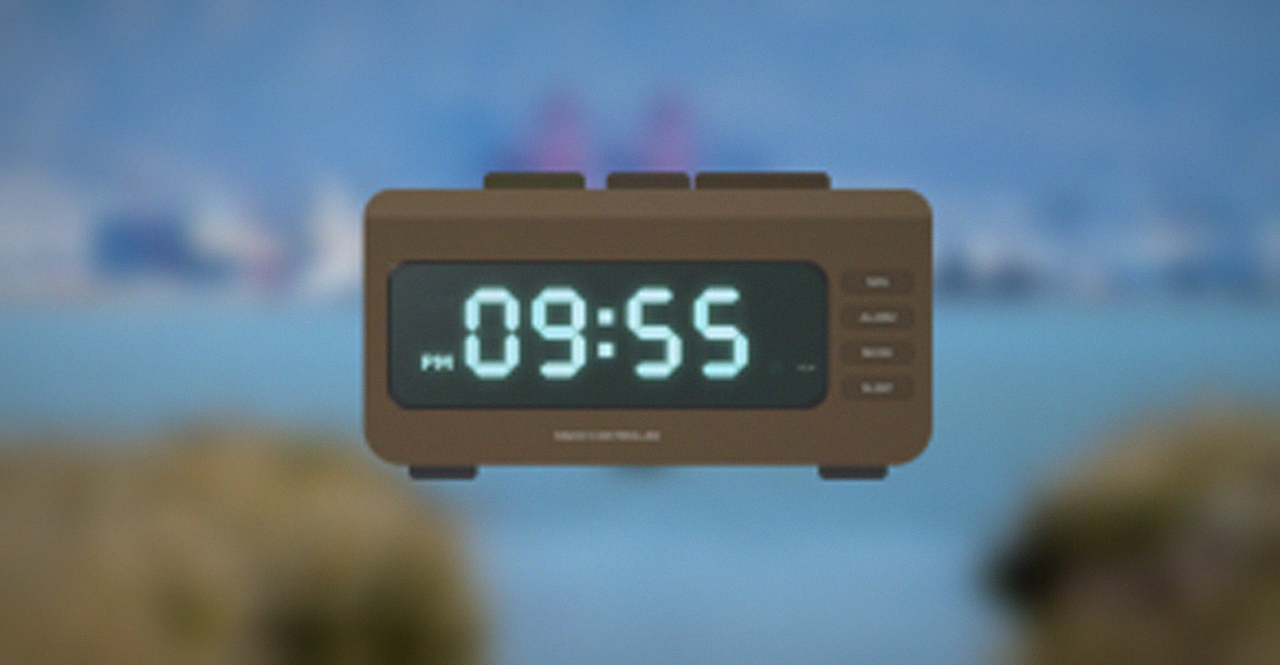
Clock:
9 h 55 min
